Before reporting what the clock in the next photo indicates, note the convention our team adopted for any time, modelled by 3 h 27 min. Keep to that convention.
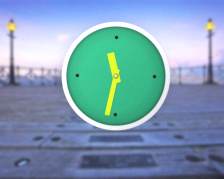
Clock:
11 h 32 min
